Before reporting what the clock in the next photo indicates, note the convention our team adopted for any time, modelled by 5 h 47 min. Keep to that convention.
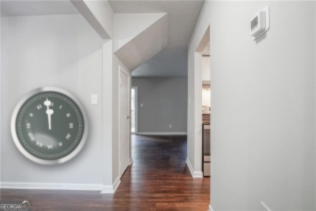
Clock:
11 h 59 min
